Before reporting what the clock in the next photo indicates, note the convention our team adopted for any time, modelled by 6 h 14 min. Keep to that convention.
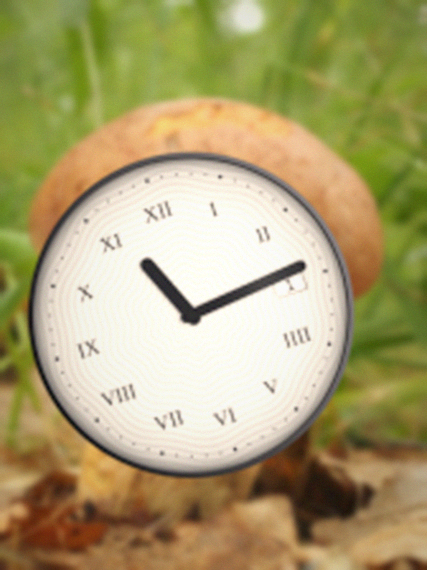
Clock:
11 h 14 min
